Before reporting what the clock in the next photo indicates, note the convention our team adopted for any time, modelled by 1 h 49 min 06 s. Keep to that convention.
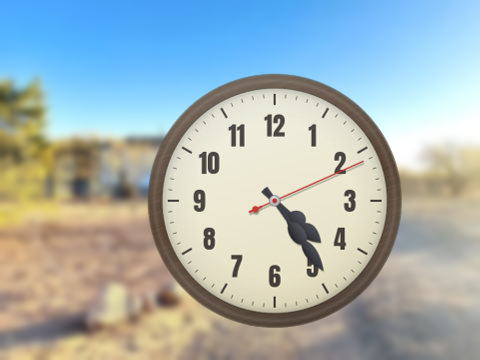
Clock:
4 h 24 min 11 s
